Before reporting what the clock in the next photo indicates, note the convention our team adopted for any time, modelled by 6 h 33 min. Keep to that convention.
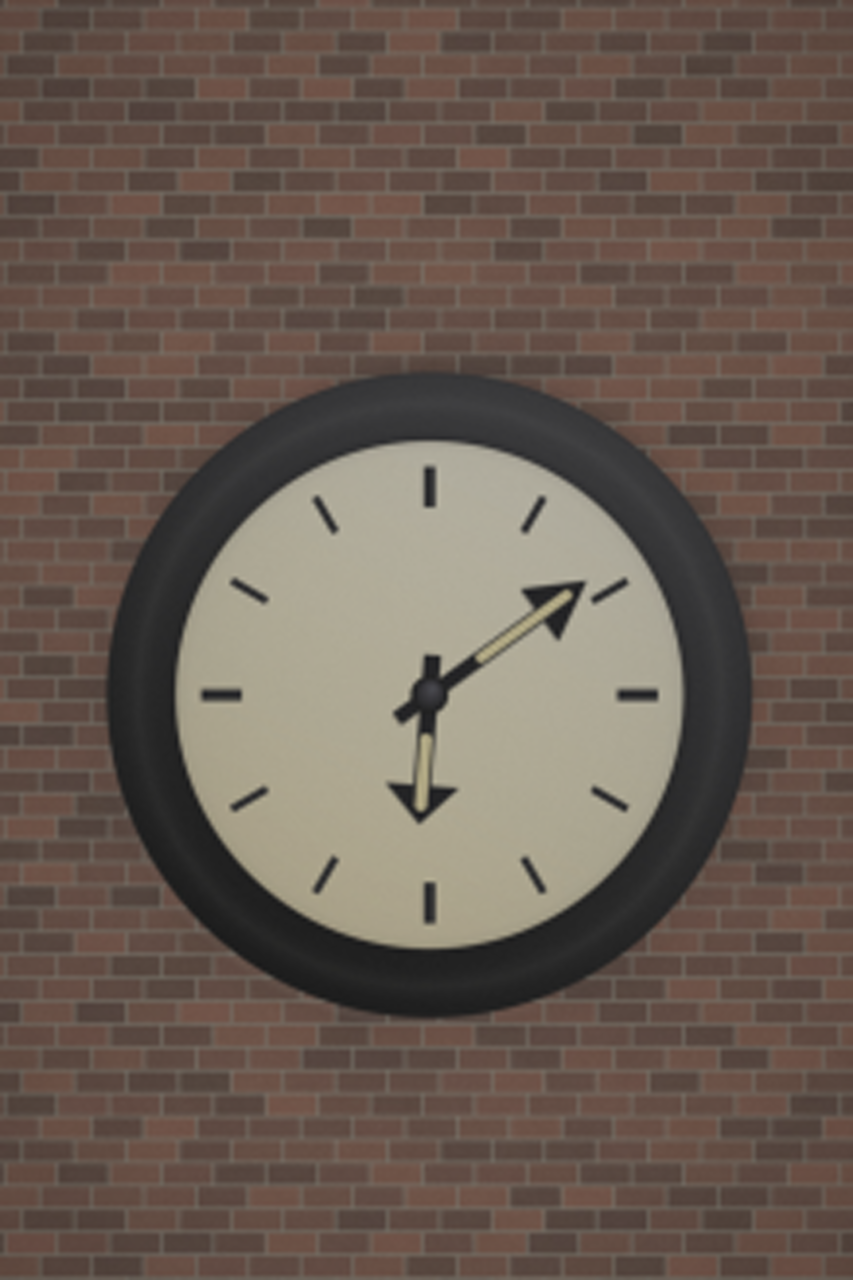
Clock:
6 h 09 min
